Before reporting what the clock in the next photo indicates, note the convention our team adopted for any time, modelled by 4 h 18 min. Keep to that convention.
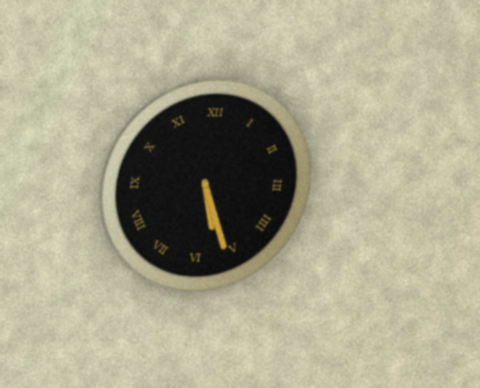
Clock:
5 h 26 min
